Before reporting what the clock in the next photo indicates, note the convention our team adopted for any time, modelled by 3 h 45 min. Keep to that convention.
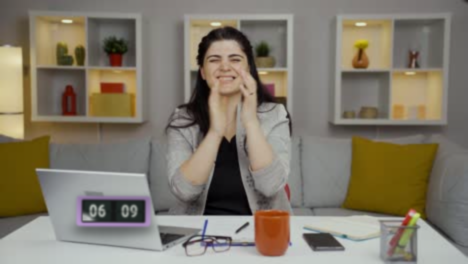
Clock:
6 h 09 min
